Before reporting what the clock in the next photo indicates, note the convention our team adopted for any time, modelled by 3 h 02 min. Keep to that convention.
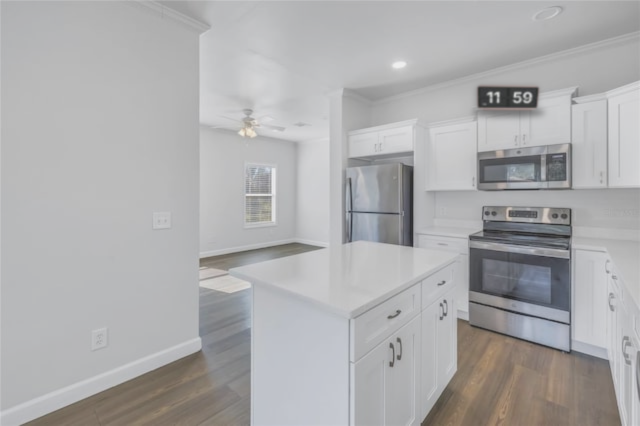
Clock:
11 h 59 min
